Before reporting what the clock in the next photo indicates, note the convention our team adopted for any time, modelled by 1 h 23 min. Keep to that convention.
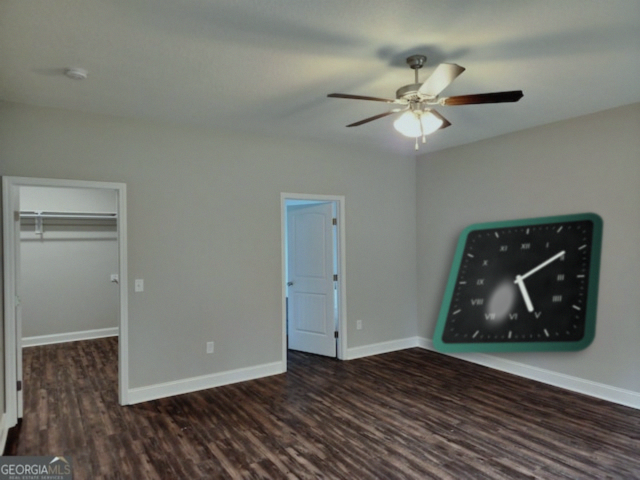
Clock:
5 h 09 min
